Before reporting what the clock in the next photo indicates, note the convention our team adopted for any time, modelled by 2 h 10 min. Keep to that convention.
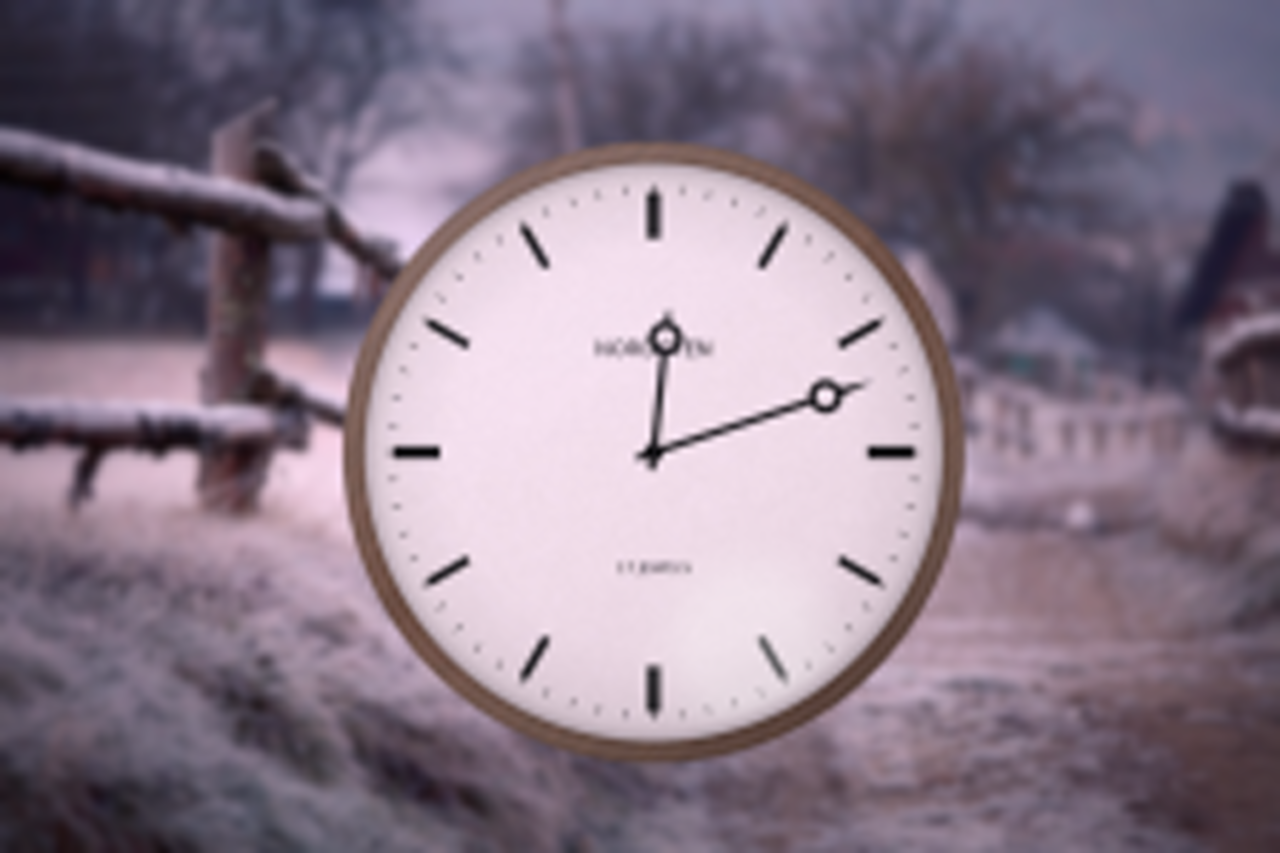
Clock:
12 h 12 min
